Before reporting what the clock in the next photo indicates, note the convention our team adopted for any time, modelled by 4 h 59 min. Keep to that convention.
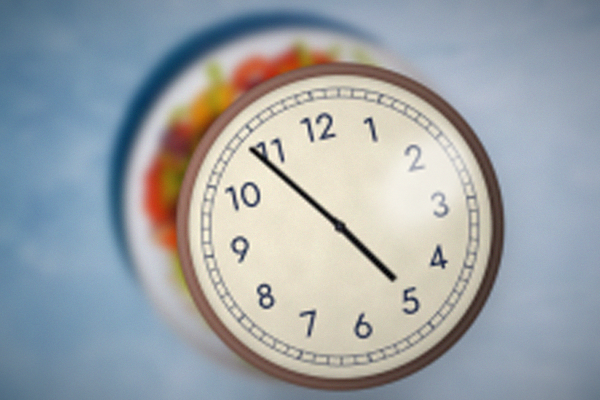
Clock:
4 h 54 min
